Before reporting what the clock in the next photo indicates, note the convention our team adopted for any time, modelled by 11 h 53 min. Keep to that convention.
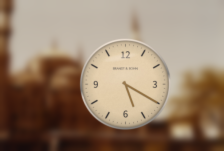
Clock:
5 h 20 min
